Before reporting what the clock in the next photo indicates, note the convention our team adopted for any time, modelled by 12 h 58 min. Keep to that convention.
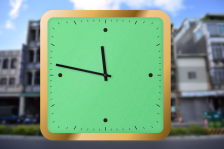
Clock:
11 h 47 min
